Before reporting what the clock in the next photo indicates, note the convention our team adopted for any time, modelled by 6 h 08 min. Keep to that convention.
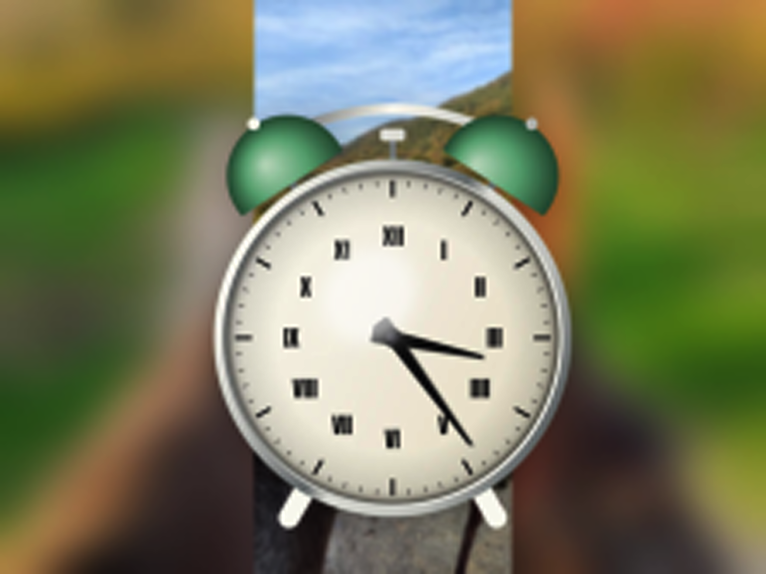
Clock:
3 h 24 min
